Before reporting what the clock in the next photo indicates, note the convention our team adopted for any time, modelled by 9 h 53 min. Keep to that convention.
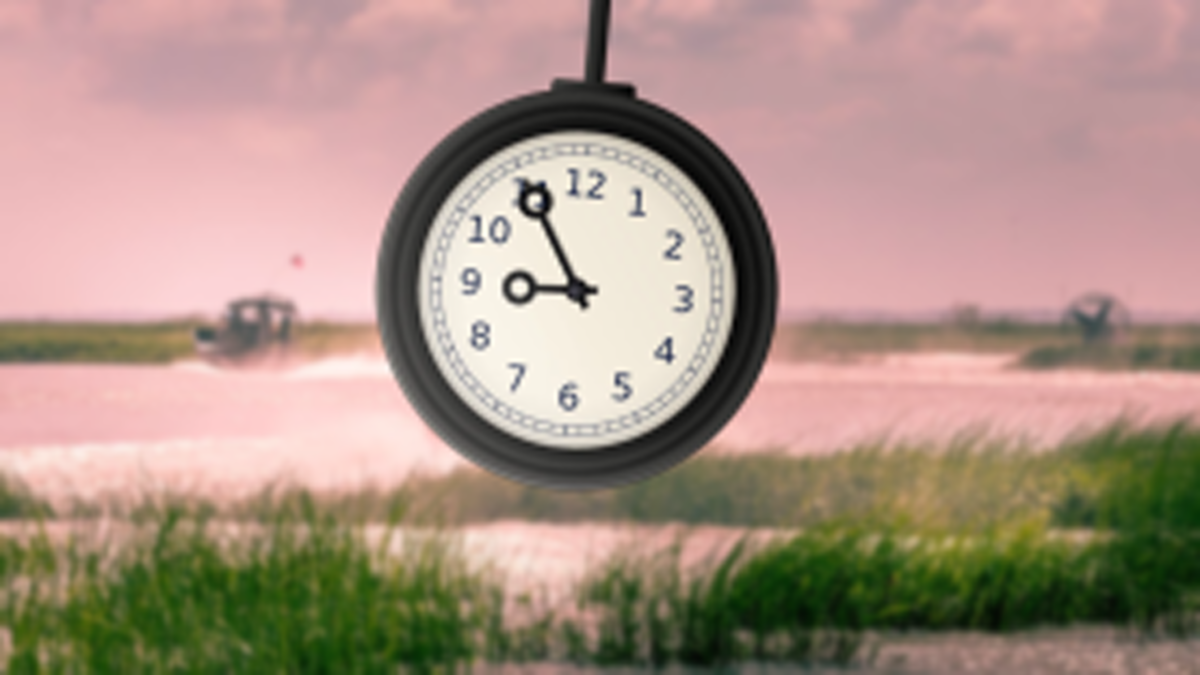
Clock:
8 h 55 min
